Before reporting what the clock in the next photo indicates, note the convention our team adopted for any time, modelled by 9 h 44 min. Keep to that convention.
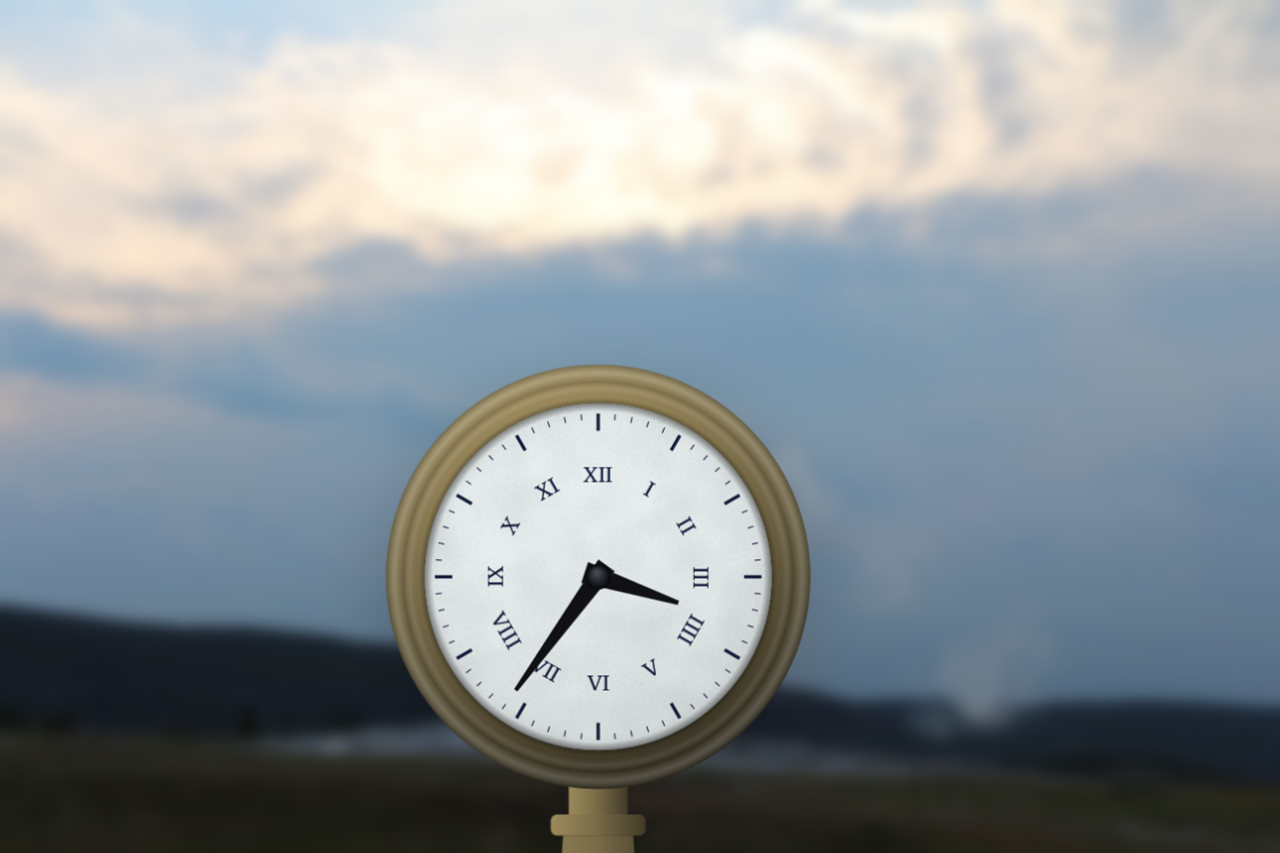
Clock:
3 h 36 min
